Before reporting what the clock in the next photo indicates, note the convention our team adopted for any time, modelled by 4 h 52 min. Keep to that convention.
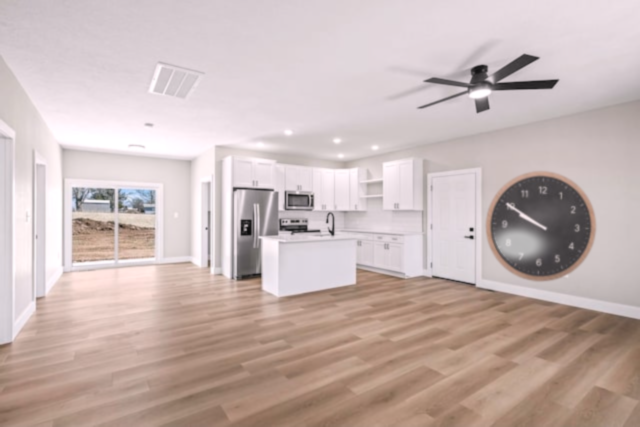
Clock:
9 h 50 min
